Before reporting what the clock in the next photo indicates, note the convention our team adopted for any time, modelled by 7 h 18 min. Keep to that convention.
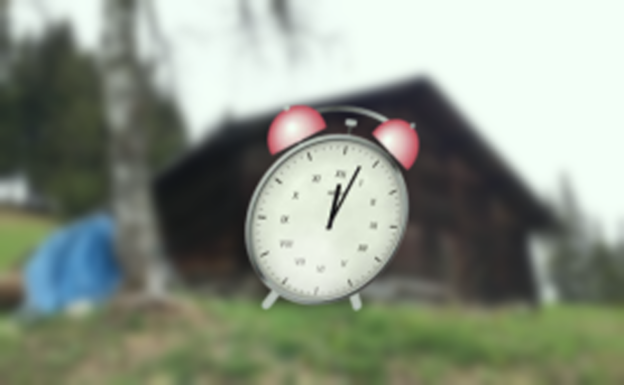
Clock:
12 h 03 min
